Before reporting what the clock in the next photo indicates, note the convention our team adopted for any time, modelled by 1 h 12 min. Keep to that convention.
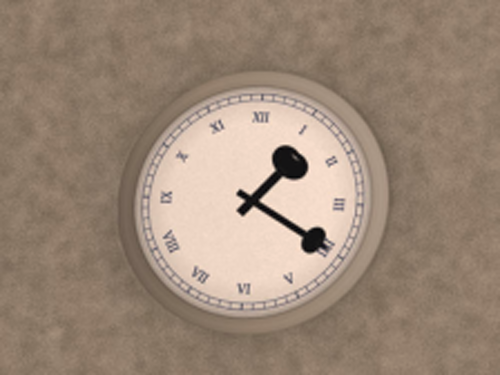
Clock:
1 h 20 min
